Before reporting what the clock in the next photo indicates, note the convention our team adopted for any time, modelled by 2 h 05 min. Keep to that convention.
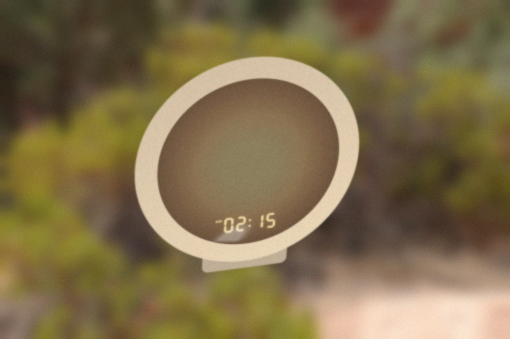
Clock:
2 h 15 min
